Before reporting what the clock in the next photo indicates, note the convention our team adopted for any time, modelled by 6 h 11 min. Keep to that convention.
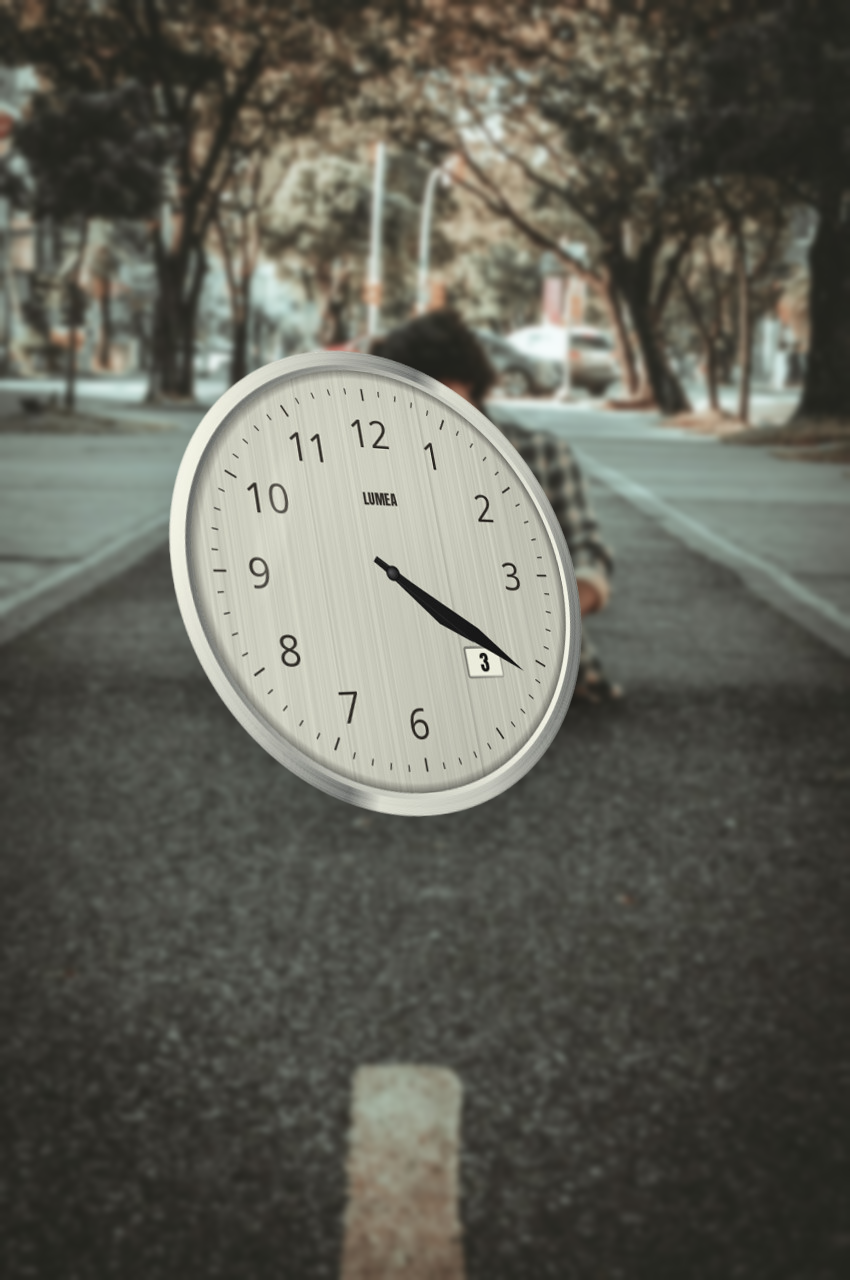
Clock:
4 h 21 min
